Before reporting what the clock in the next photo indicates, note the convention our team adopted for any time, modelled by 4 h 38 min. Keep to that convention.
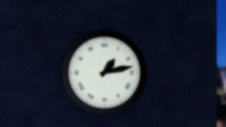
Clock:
1 h 13 min
